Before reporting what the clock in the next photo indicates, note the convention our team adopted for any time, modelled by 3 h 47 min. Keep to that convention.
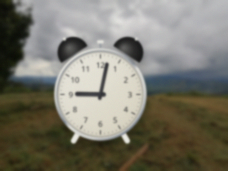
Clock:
9 h 02 min
